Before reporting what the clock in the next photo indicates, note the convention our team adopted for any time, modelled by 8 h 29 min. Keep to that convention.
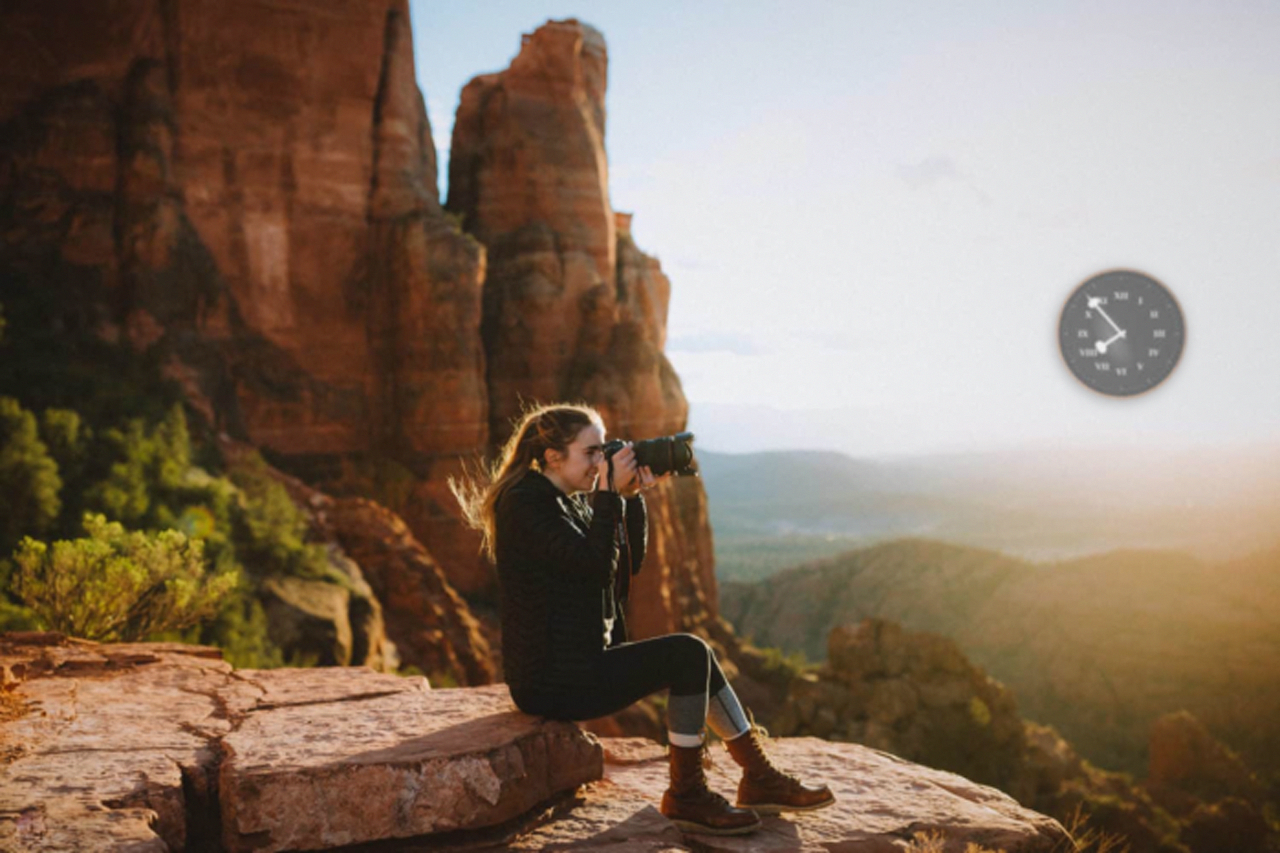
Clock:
7 h 53 min
